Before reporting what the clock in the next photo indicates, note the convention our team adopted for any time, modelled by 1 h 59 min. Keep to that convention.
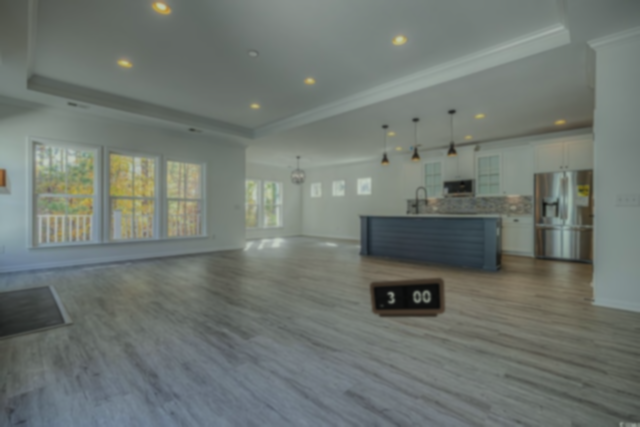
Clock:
3 h 00 min
